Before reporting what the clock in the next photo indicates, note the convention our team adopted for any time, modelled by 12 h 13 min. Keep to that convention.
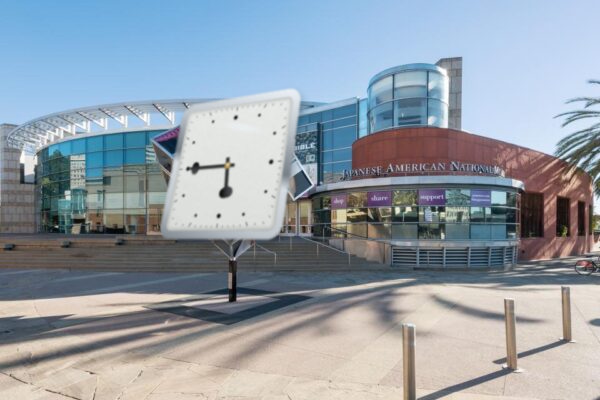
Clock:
5 h 45 min
